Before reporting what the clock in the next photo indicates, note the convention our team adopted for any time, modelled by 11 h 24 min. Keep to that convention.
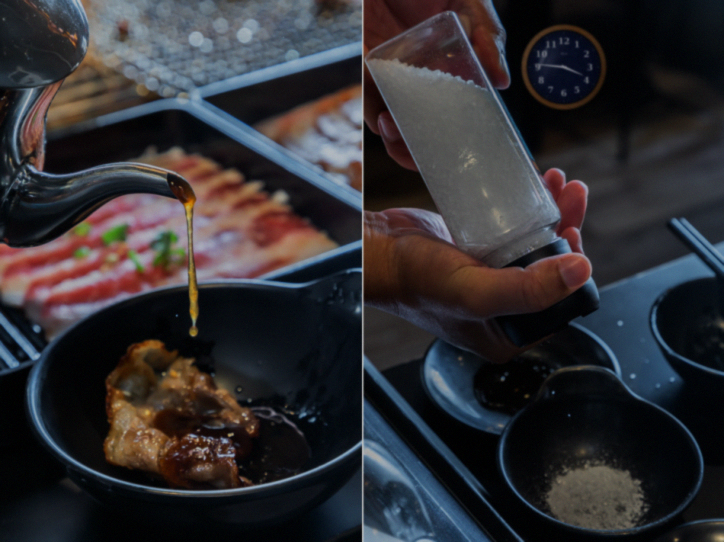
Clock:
3 h 46 min
